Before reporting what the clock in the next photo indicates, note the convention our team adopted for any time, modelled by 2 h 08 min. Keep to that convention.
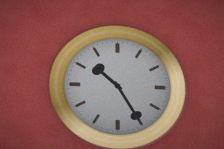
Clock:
10 h 25 min
